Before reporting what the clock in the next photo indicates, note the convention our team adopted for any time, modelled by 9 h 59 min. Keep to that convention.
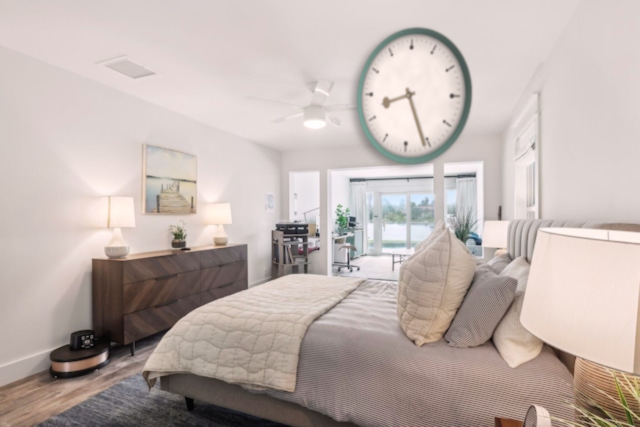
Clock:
8 h 26 min
